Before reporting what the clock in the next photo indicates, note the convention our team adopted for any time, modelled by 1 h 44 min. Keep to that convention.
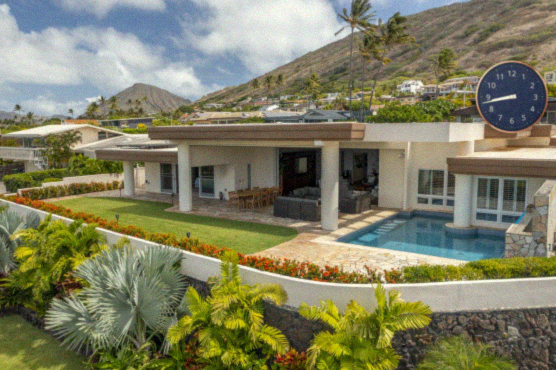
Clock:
8 h 43 min
